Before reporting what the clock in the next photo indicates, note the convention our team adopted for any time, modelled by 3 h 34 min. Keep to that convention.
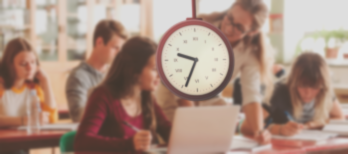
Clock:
9 h 34 min
